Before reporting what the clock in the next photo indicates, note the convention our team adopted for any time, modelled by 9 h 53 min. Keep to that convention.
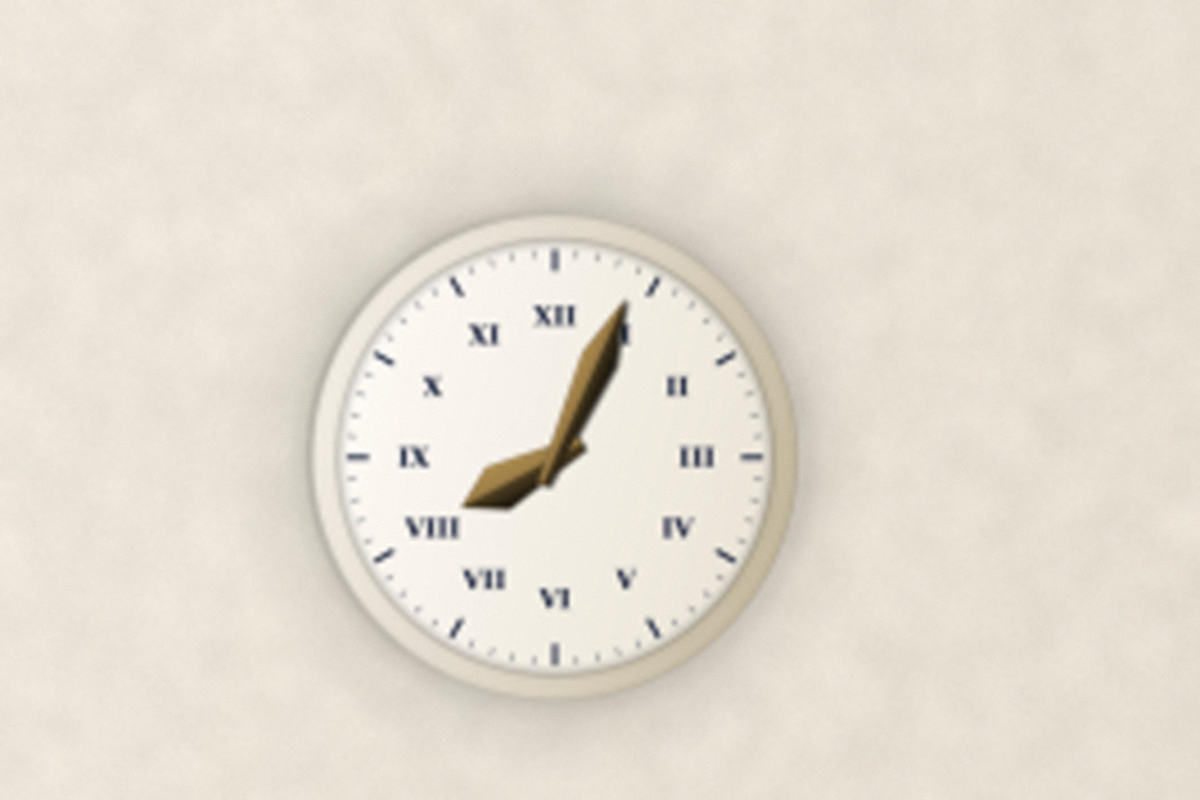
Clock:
8 h 04 min
